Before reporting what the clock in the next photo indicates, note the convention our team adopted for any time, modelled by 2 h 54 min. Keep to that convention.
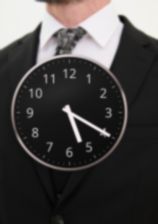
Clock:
5 h 20 min
